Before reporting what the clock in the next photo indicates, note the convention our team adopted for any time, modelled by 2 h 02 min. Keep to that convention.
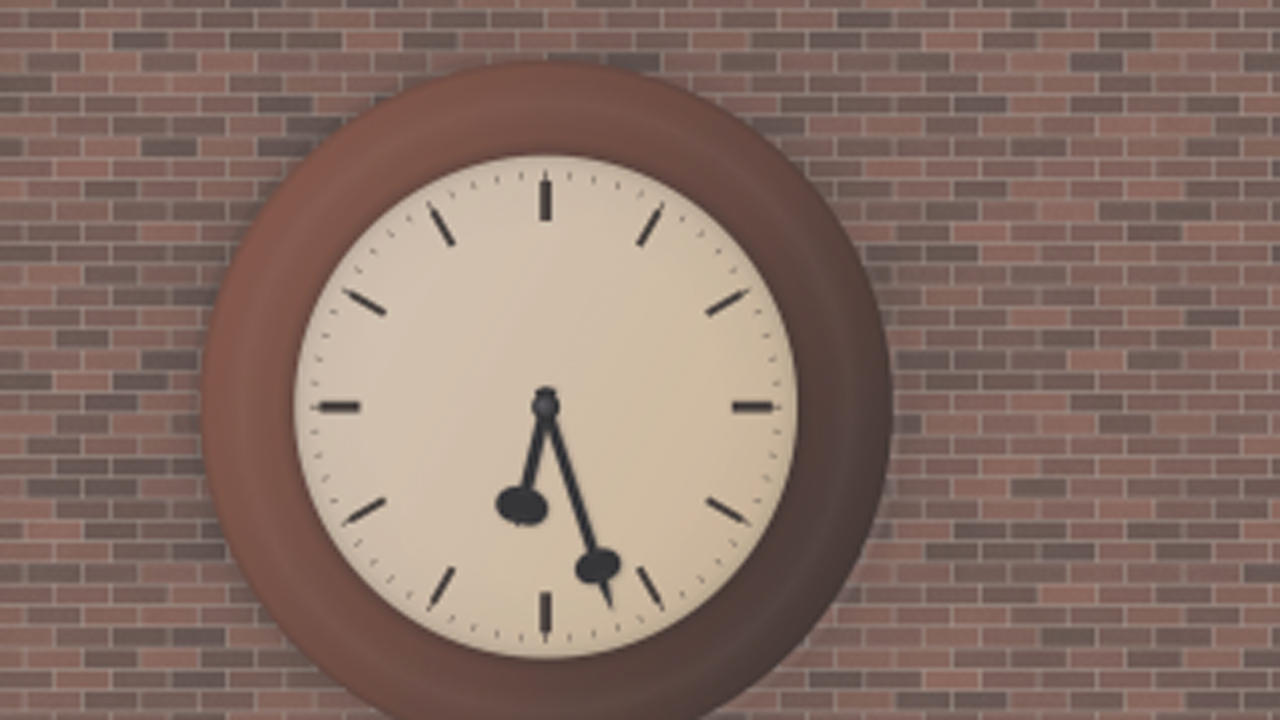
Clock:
6 h 27 min
